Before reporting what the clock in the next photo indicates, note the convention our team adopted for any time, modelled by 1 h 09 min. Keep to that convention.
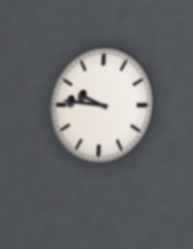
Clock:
9 h 46 min
